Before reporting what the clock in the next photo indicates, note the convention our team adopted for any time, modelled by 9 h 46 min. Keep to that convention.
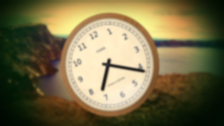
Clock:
7 h 21 min
